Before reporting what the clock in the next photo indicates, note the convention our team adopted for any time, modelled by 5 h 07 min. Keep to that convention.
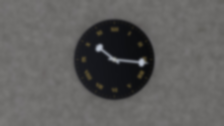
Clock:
10 h 16 min
